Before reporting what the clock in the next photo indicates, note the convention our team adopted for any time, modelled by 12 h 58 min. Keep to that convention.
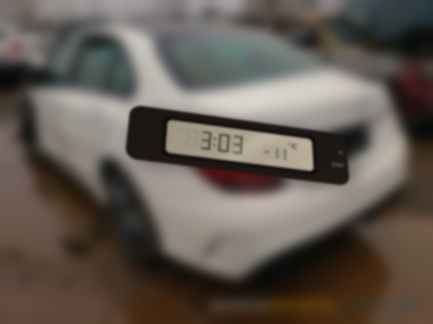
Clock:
3 h 03 min
